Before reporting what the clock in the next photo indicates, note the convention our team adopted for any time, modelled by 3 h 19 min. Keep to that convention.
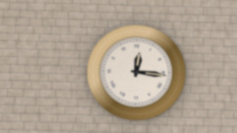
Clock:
12 h 16 min
